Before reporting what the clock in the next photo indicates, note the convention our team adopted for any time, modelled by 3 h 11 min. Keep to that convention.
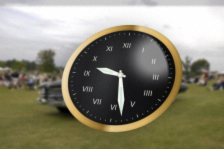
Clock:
9 h 28 min
